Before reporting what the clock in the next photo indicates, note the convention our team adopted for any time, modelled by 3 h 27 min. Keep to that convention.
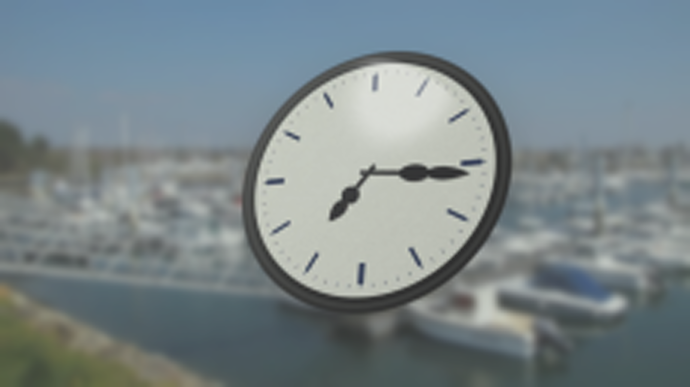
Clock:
7 h 16 min
